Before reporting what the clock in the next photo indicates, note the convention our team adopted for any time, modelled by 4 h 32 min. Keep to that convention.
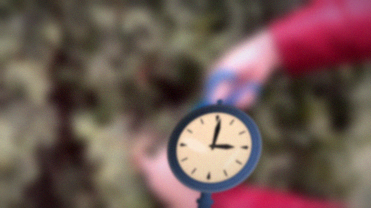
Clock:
3 h 01 min
